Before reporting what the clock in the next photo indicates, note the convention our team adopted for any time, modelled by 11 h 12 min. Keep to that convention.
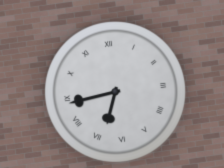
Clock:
6 h 44 min
